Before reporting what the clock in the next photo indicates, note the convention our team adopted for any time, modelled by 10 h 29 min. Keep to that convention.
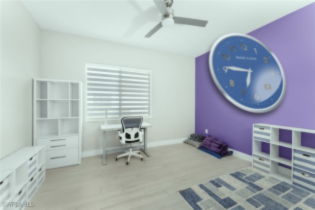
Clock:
6 h 46 min
